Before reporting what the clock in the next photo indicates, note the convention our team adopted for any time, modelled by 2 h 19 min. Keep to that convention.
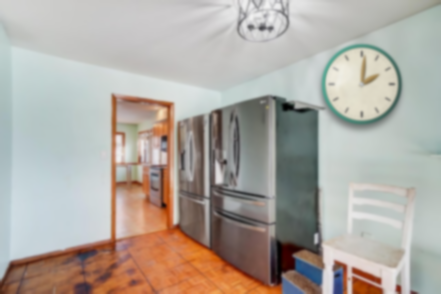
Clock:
2 h 01 min
